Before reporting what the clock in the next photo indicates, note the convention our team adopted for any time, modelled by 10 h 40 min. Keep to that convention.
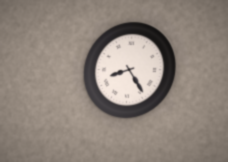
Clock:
8 h 24 min
